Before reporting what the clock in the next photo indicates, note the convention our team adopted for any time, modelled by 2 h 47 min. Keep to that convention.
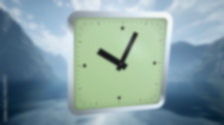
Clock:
10 h 04 min
